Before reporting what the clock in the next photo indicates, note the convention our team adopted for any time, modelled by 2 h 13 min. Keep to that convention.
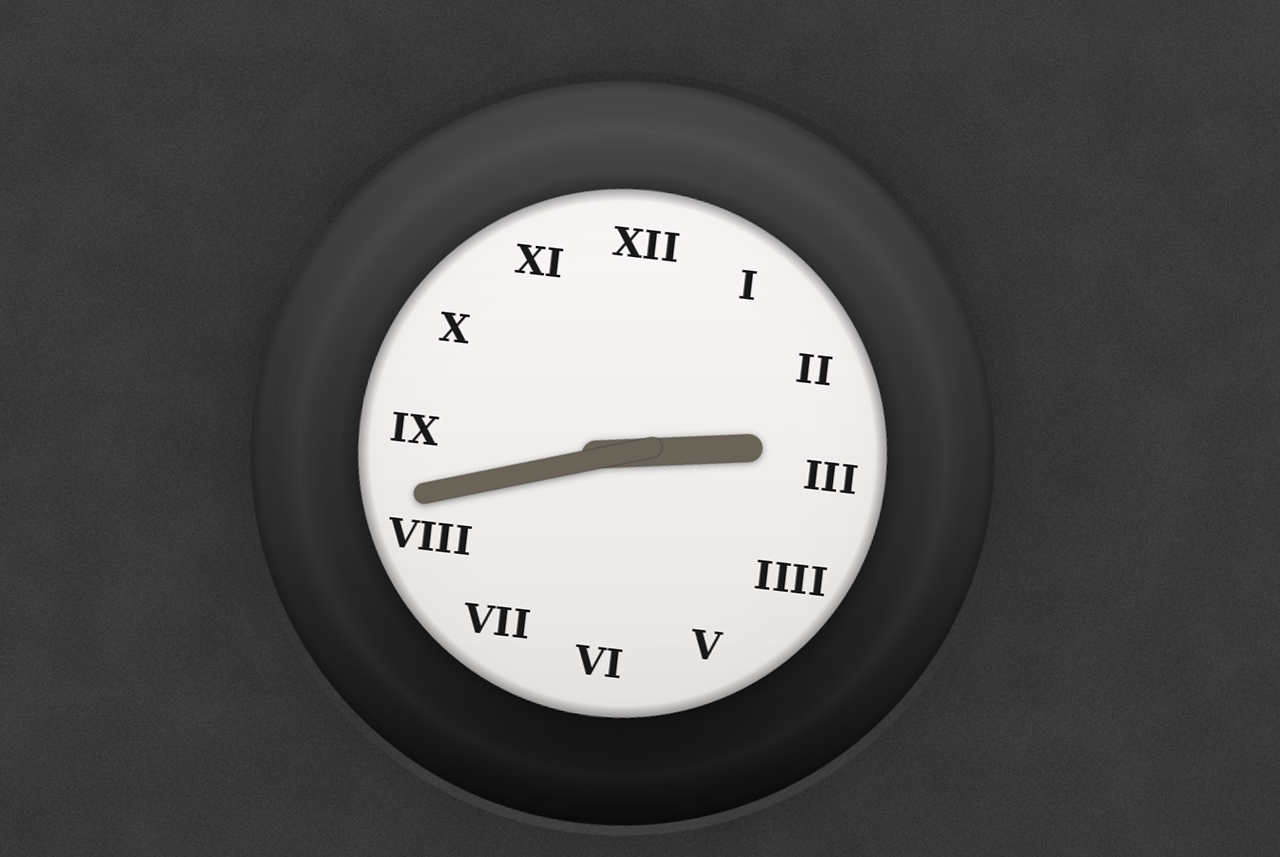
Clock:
2 h 42 min
